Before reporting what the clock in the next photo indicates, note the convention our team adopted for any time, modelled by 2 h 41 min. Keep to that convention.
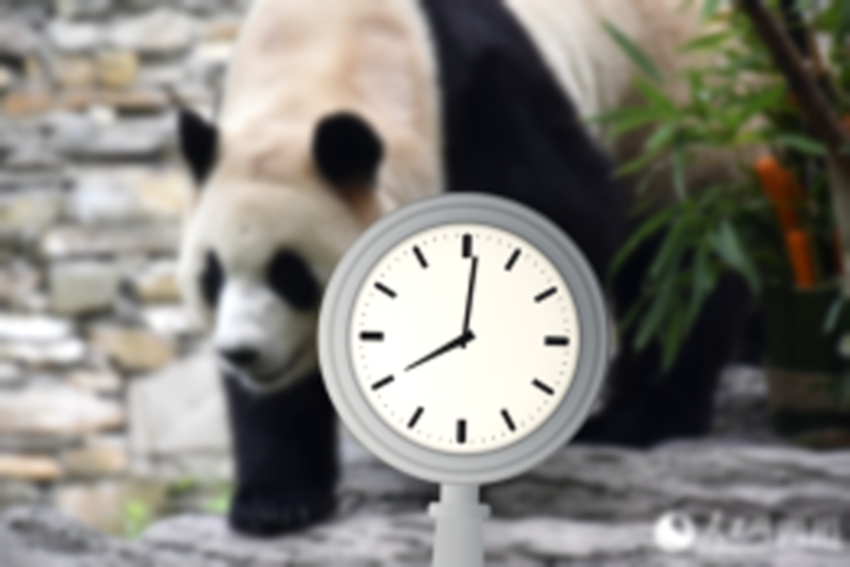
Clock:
8 h 01 min
